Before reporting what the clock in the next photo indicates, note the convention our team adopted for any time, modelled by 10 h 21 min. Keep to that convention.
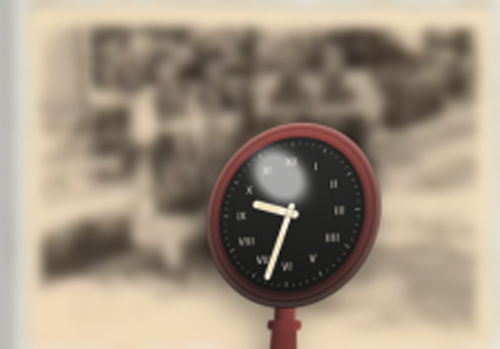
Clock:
9 h 33 min
